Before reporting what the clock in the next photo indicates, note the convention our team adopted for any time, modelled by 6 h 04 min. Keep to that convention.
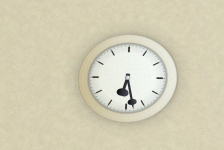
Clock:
6 h 28 min
